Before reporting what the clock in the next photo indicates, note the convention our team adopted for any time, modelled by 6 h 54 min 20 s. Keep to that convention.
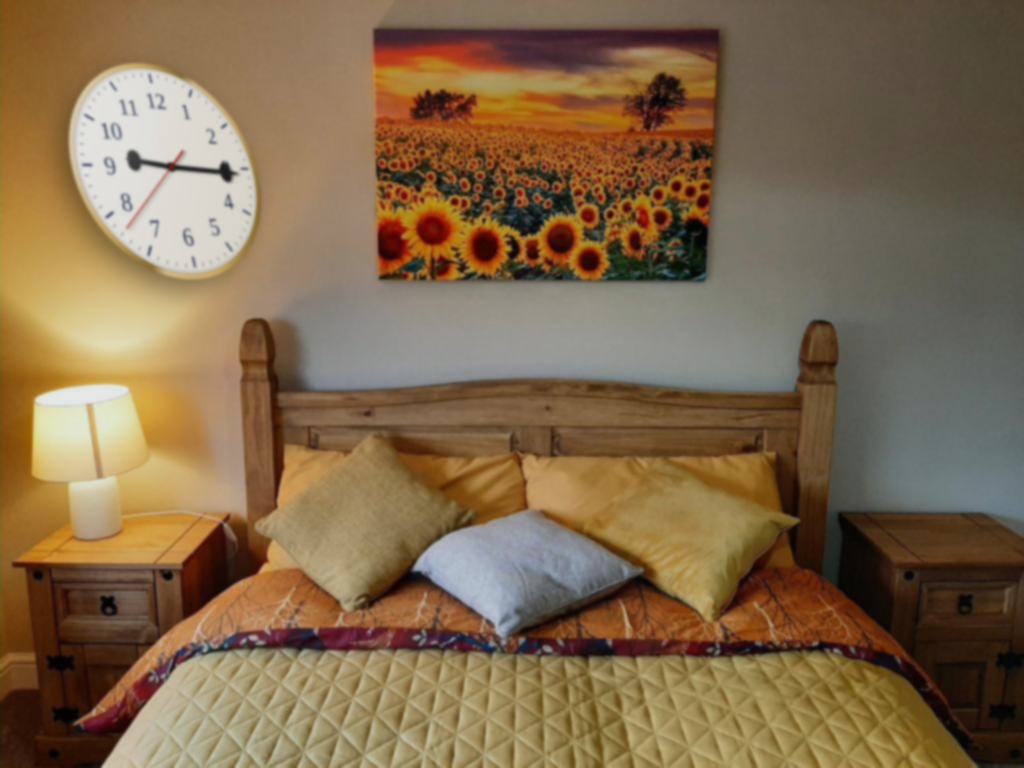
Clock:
9 h 15 min 38 s
